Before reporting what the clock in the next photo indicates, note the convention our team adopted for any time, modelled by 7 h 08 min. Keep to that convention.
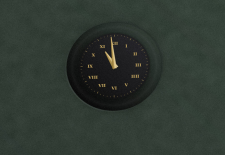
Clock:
10 h 59 min
